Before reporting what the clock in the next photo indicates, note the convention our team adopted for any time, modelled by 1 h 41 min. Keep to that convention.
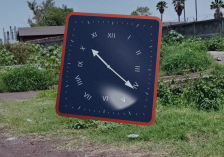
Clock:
10 h 21 min
